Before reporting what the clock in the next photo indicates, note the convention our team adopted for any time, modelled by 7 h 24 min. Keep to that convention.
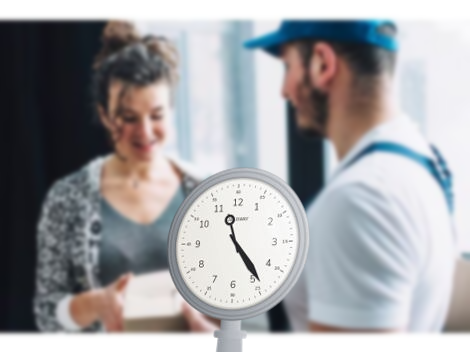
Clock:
11 h 24 min
